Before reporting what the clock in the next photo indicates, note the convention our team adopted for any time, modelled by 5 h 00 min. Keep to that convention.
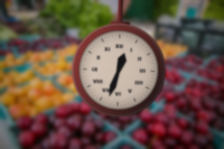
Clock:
12 h 33 min
